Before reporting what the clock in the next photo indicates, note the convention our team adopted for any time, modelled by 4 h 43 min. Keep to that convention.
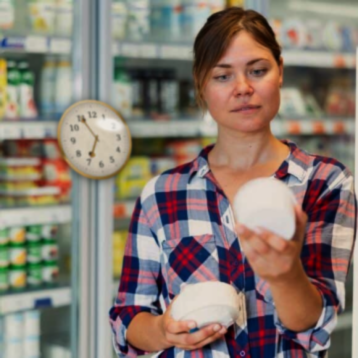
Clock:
6 h 55 min
